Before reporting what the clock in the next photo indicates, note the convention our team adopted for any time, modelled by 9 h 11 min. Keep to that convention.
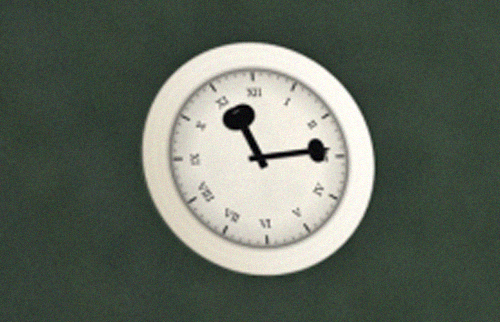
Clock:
11 h 14 min
